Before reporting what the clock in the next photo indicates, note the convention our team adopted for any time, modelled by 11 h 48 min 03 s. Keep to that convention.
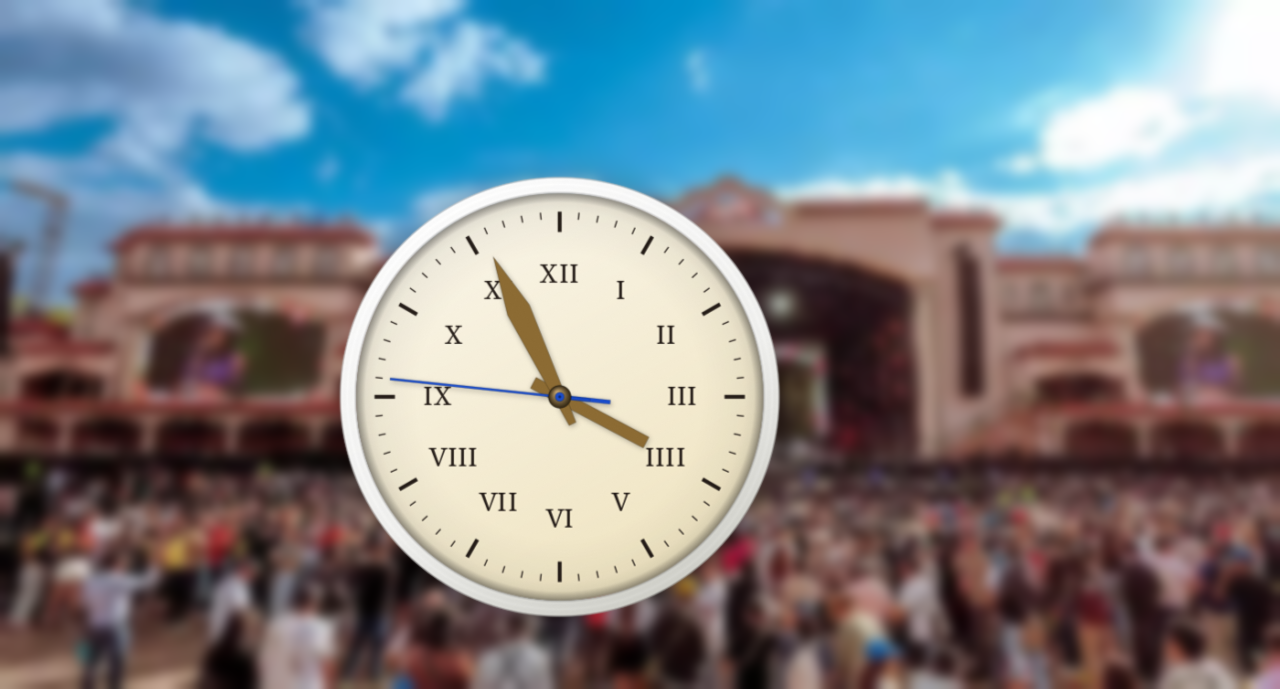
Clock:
3 h 55 min 46 s
